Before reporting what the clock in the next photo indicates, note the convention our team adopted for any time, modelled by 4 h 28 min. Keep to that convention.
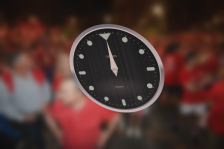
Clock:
12 h 00 min
